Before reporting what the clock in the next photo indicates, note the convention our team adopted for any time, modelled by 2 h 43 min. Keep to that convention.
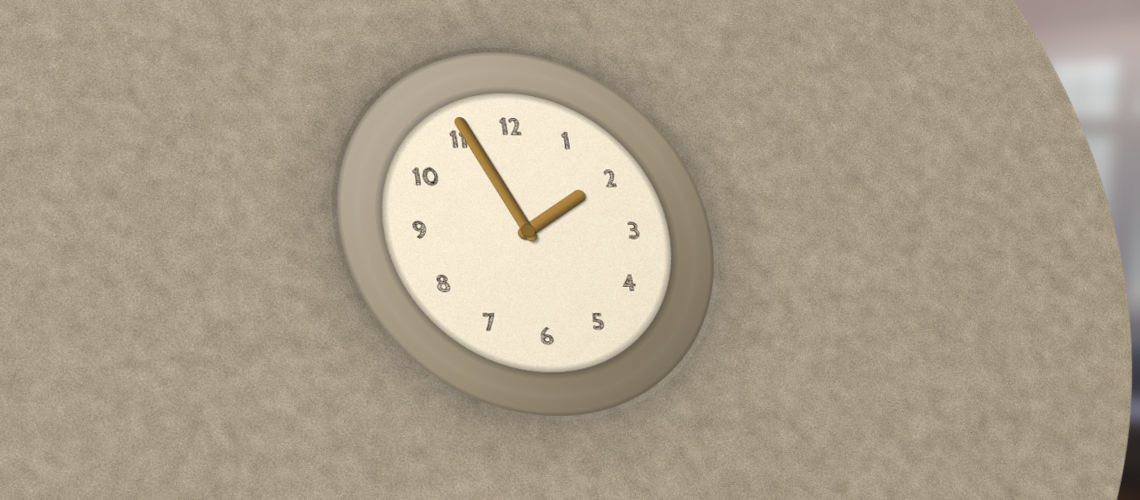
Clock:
1 h 56 min
